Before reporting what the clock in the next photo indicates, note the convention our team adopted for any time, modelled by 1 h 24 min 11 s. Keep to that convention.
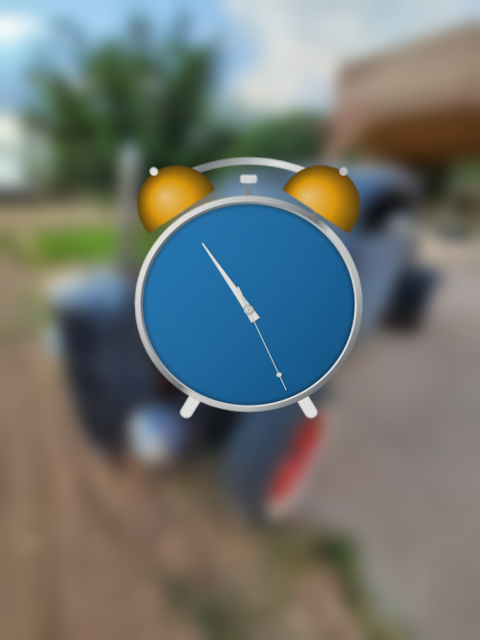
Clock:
10 h 54 min 26 s
